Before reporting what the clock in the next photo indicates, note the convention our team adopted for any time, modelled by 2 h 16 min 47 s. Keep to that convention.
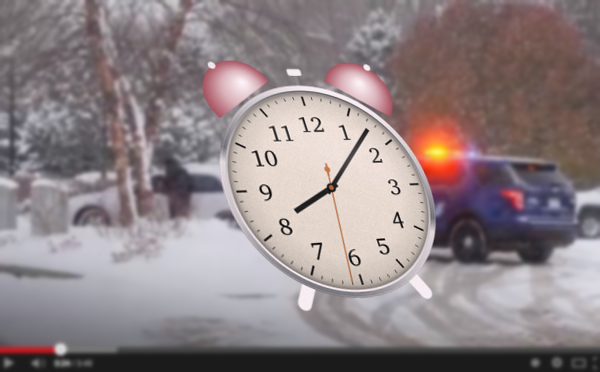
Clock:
8 h 07 min 31 s
